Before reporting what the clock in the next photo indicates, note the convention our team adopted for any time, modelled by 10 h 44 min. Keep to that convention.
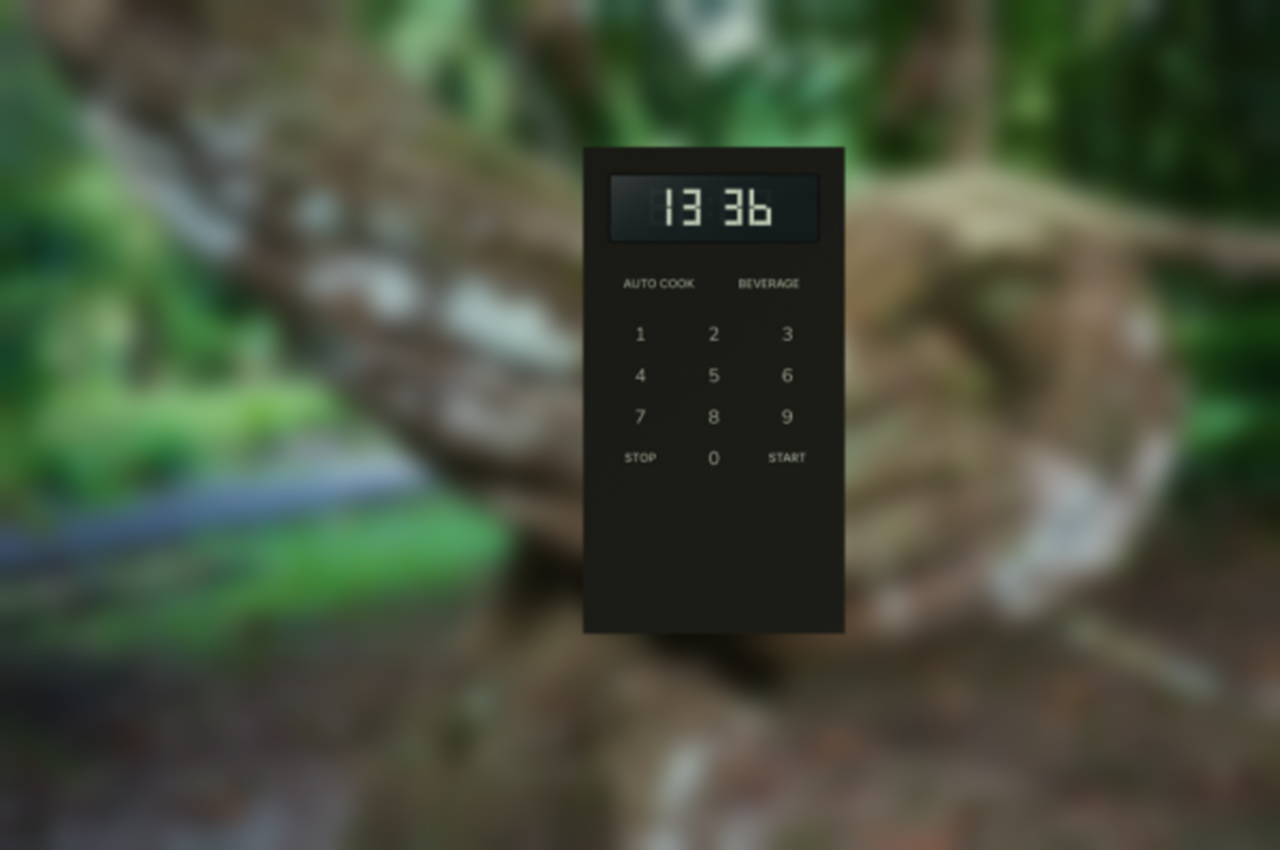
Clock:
13 h 36 min
